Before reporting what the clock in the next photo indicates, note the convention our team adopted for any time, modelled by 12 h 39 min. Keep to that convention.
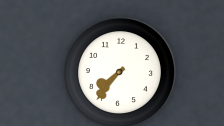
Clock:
7 h 36 min
